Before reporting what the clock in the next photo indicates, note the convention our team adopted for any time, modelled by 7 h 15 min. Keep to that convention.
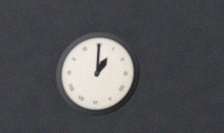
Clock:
1 h 00 min
